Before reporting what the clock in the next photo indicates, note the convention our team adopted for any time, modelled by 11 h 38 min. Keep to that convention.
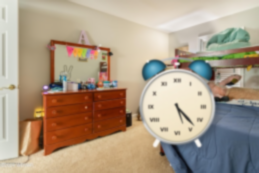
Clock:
5 h 23 min
